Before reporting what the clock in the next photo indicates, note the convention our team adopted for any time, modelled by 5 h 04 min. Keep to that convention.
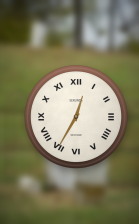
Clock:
12 h 35 min
